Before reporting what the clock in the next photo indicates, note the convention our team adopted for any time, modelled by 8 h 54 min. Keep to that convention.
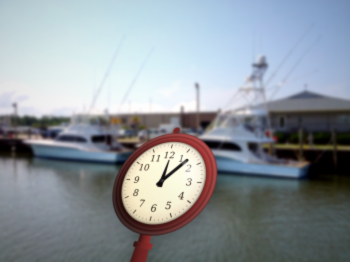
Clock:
12 h 07 min
